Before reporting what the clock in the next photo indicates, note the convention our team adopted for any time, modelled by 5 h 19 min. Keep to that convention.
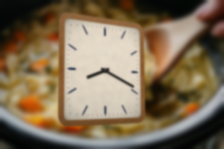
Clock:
8 h 19 min
